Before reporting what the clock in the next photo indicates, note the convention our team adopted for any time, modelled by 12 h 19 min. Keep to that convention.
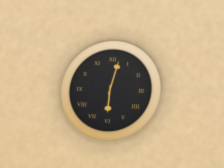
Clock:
6 h 02 min
